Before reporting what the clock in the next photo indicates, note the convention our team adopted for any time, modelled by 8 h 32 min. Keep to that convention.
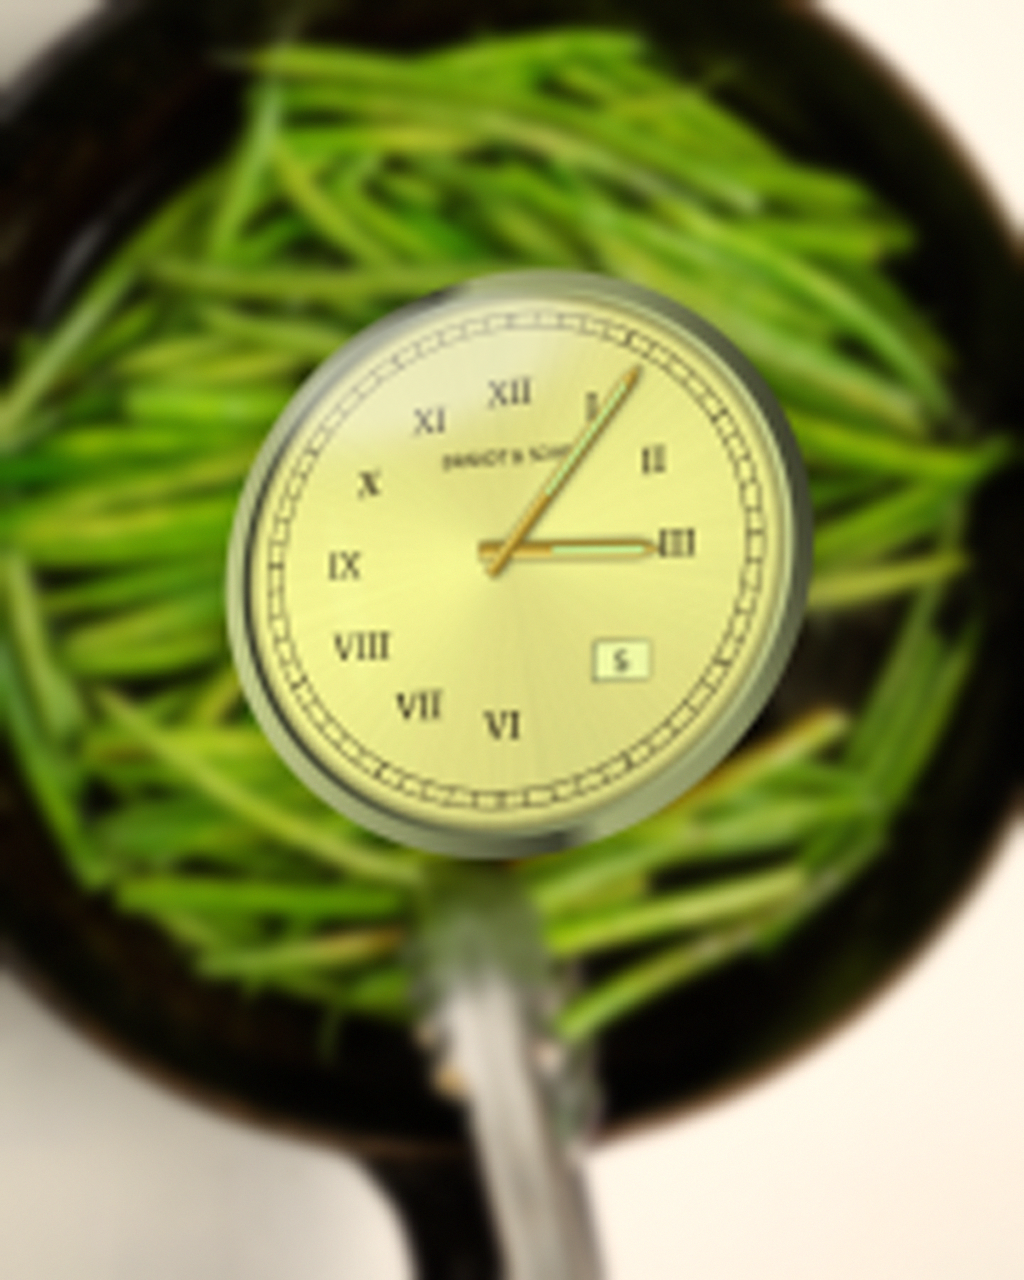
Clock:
3 h 06 min
